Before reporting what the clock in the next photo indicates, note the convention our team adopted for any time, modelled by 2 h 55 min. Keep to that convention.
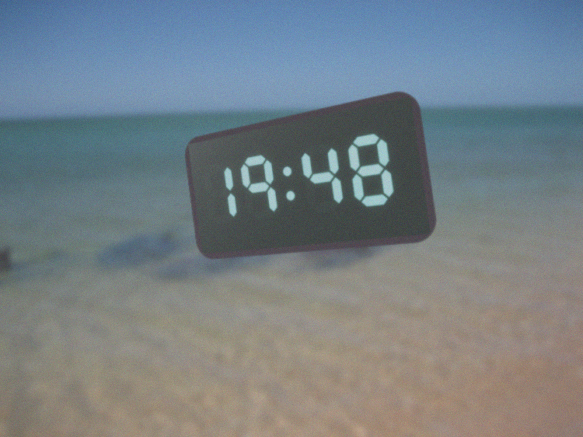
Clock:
19 h 48 min
